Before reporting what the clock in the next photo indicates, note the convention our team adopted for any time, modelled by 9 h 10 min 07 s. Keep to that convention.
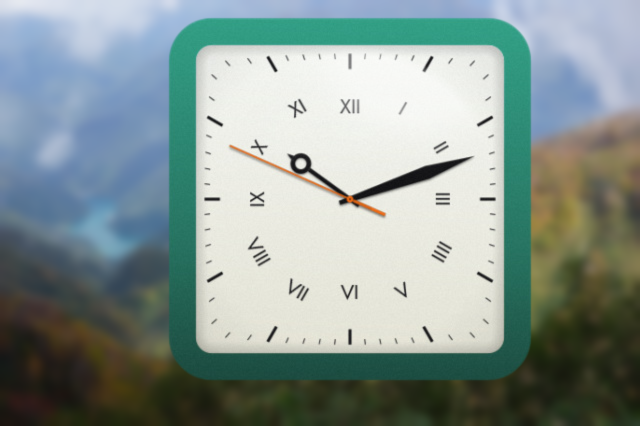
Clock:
10 h 11 min 49 s
